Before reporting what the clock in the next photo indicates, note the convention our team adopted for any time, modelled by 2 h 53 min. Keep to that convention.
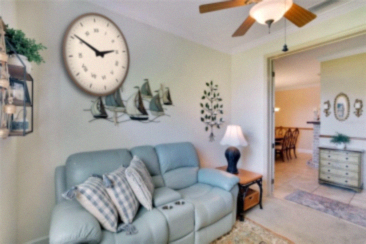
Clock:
2 h 51 min
